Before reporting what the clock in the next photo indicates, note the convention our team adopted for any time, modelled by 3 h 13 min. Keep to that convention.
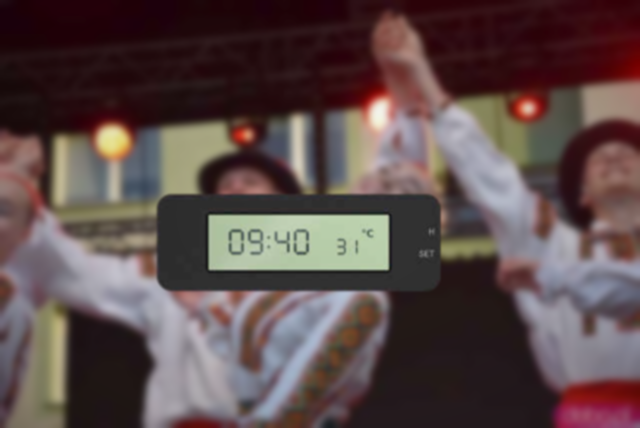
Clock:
9 h 40 min
